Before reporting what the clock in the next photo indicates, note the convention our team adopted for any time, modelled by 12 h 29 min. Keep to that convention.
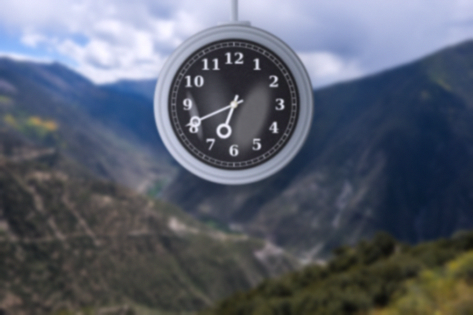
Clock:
6 h 41 min
